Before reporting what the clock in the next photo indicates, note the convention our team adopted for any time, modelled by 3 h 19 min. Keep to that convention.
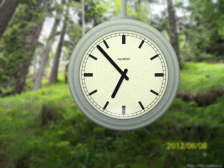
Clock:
6 h 53 min
